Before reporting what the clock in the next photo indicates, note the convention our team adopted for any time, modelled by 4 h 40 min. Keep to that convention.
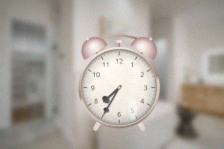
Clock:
7 h 35 min
